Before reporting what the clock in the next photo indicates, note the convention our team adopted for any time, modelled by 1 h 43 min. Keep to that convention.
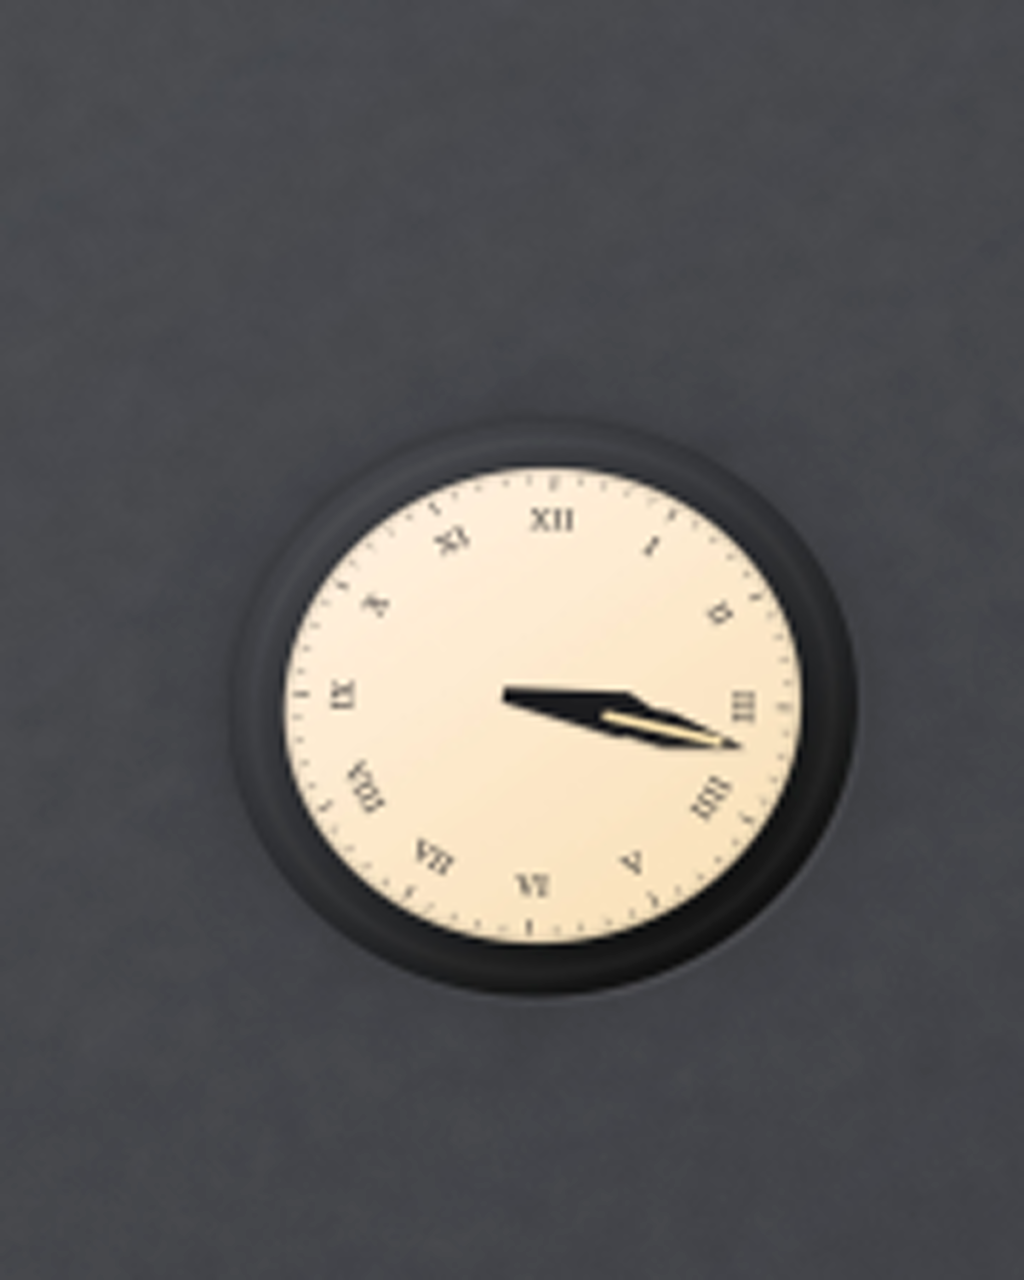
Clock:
3 h 17 min
